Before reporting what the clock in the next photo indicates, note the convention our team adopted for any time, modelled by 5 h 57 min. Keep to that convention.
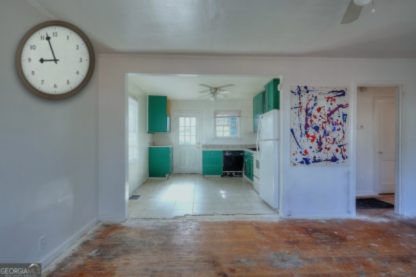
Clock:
8 h 57 min
